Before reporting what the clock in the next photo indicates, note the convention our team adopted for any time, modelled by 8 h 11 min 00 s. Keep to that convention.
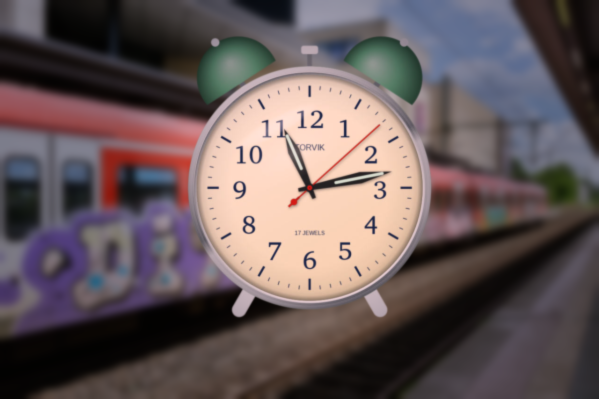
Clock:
11 h 13 min 08 s
